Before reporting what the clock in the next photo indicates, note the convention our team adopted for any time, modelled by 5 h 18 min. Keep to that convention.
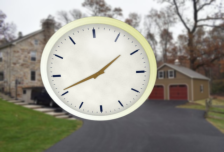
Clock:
1 h 41 min
